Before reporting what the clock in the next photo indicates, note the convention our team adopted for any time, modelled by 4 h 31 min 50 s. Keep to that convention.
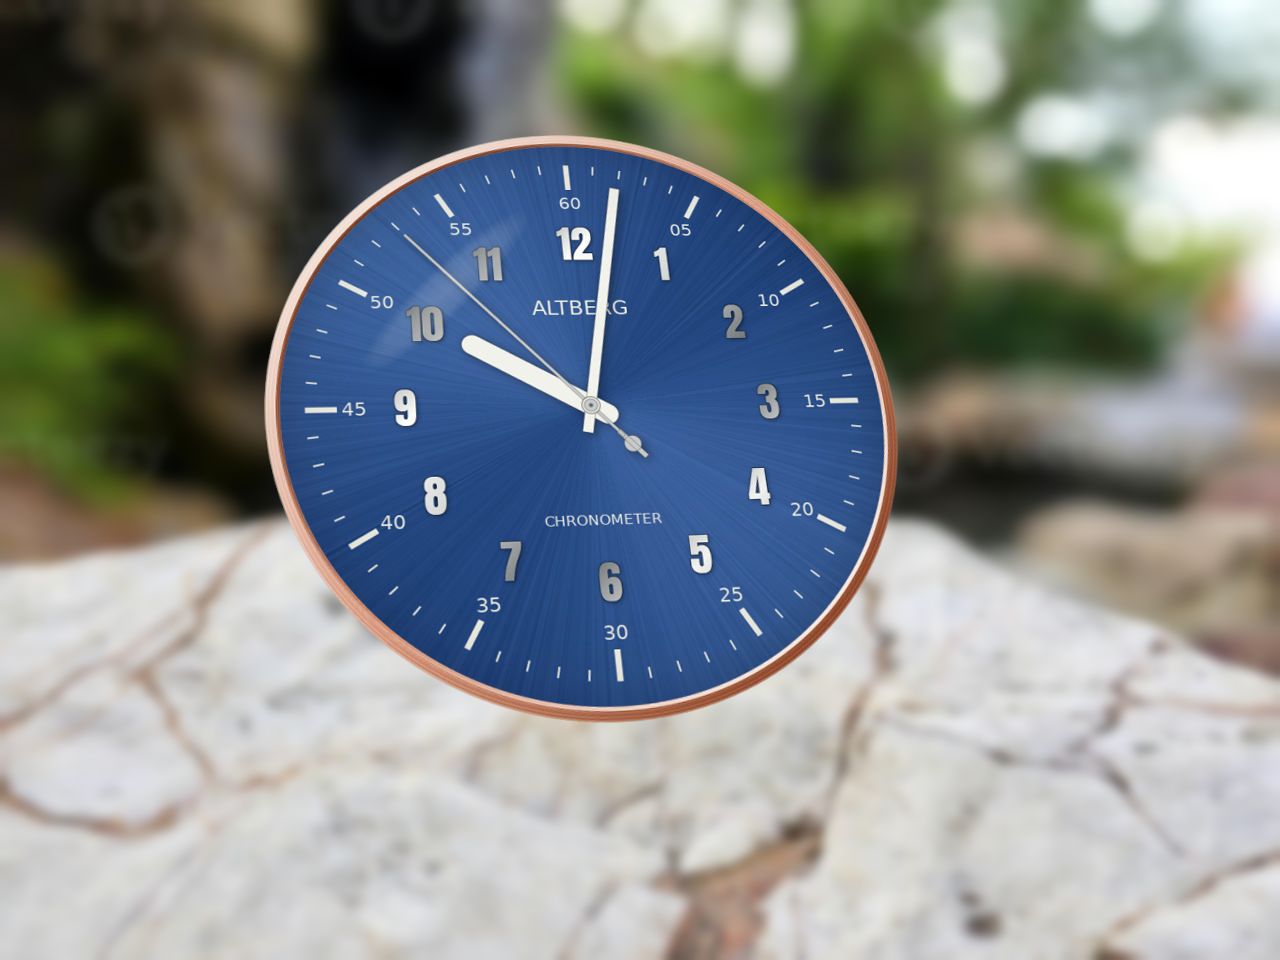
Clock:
10 h 01 min 53 s
